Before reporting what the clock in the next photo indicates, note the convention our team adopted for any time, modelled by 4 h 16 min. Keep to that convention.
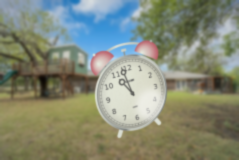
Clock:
10 h 58 min
